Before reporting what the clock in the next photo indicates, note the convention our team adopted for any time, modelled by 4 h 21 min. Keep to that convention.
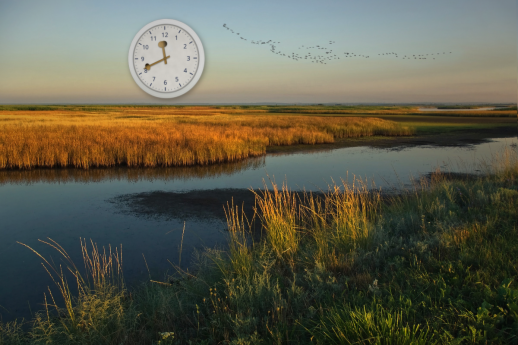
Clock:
11 h 41 min
